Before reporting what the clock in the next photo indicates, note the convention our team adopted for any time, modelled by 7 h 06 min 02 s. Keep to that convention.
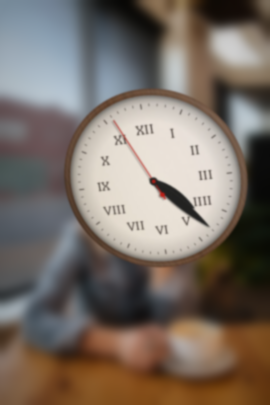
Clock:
4 h 22 min 56 s
